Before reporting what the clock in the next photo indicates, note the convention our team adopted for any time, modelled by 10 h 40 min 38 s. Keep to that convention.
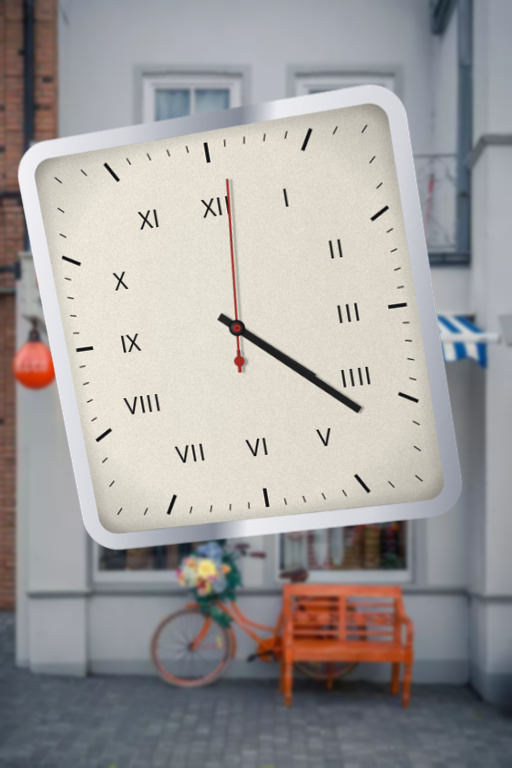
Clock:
4 h 22 min 01 s
